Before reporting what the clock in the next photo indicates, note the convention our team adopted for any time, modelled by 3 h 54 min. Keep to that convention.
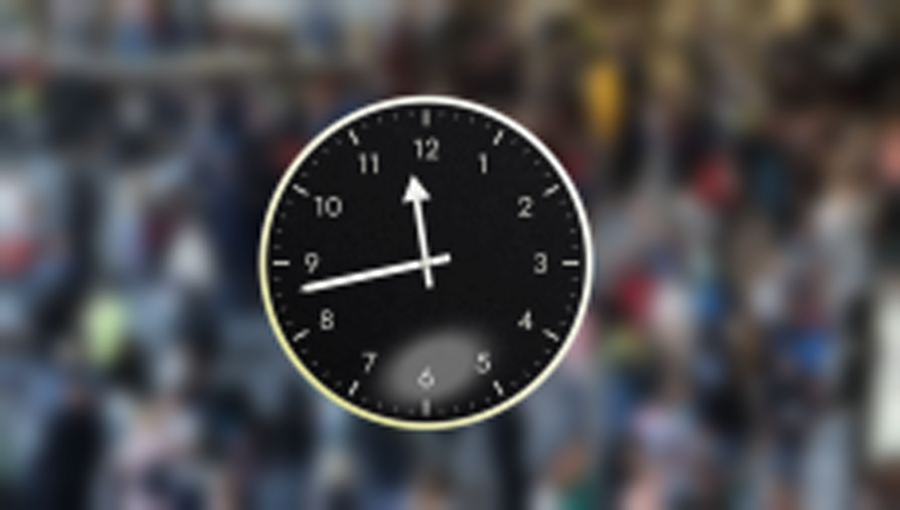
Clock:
11 h 43 min
